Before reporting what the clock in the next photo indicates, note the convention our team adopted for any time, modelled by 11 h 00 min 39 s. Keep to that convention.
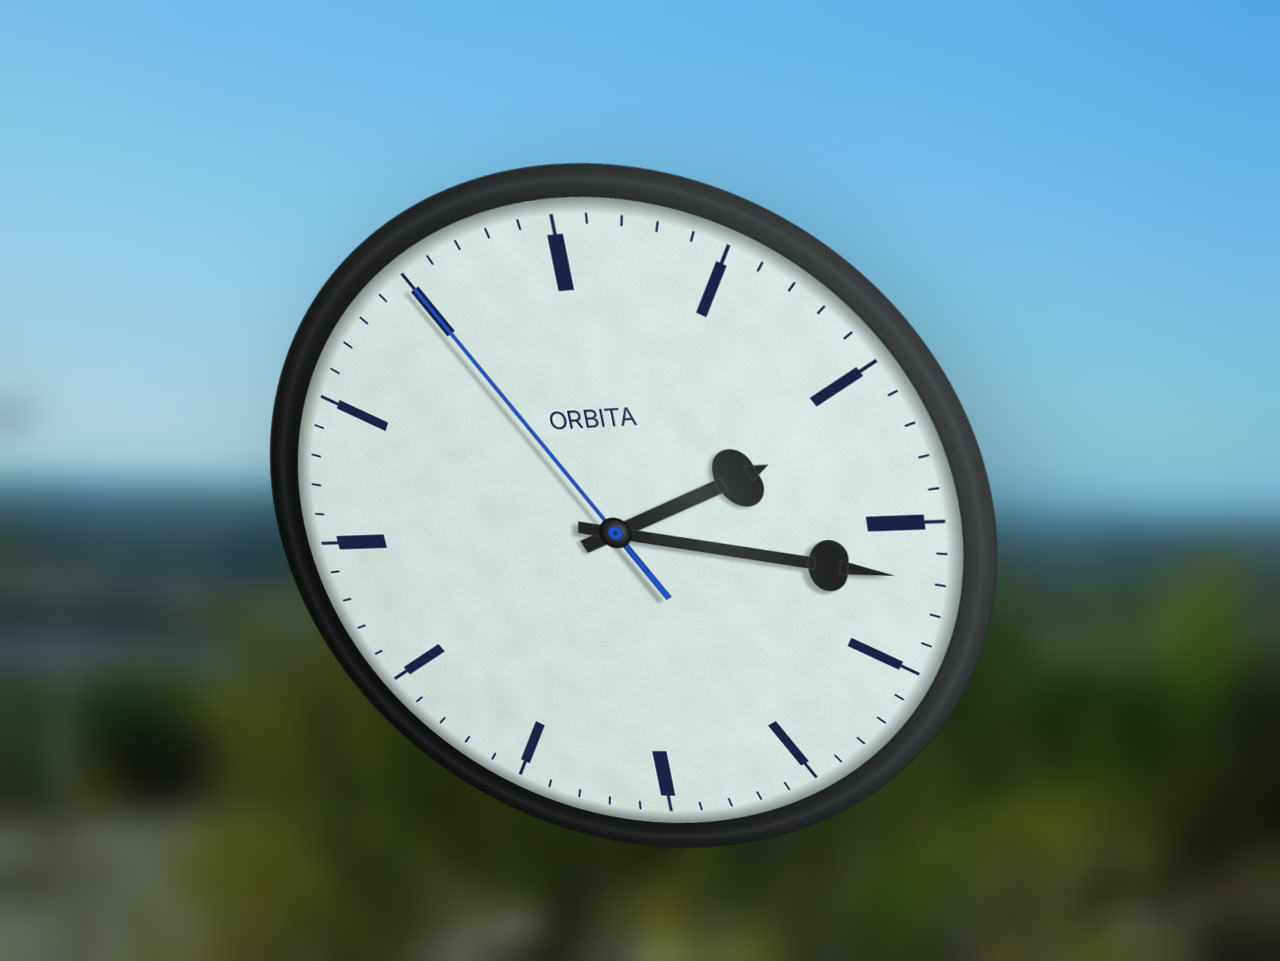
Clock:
2 h 16 min 55 s
